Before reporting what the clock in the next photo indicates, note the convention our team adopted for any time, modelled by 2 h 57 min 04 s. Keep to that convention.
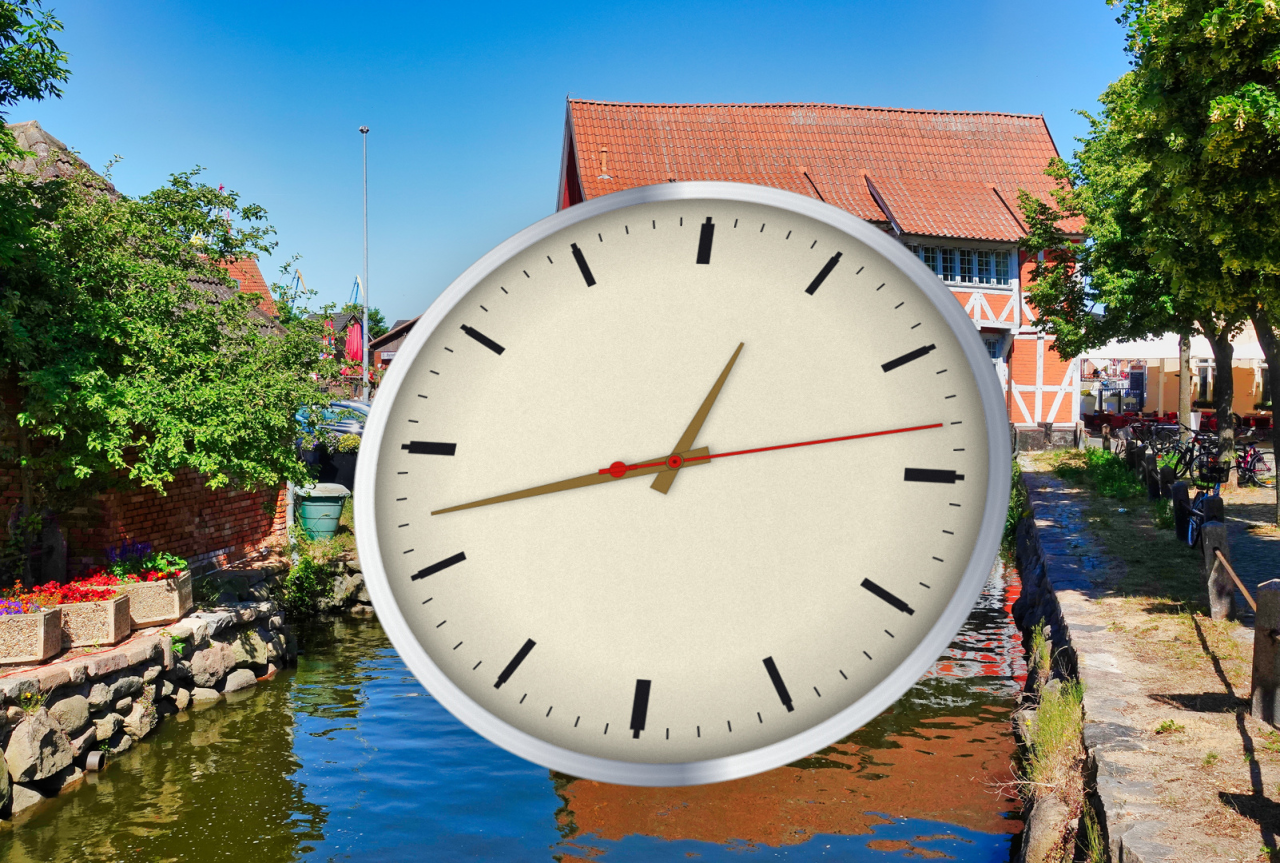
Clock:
12 h 42 min 13 s
